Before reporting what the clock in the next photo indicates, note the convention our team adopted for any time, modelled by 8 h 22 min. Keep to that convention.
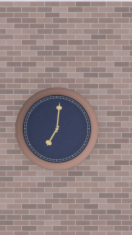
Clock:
7 h 01 min
